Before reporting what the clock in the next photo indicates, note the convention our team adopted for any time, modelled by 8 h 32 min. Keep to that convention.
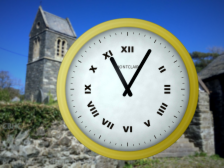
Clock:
11 h 05 min
